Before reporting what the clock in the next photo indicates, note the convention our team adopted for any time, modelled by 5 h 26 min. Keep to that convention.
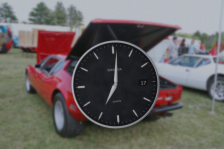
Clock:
7 h 01 min
